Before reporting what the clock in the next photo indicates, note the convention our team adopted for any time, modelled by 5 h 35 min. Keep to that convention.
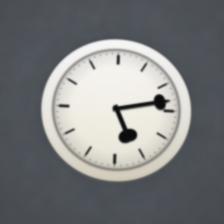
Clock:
5 h 13 min
